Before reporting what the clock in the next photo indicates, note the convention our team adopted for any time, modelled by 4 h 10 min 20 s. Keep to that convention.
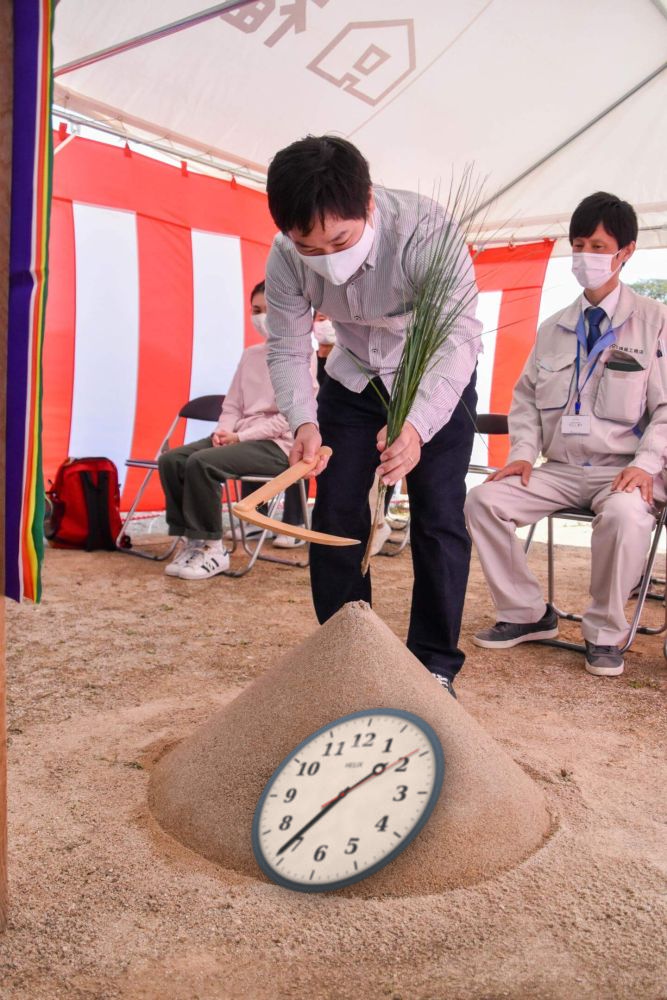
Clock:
1 h 36 min 09 s
